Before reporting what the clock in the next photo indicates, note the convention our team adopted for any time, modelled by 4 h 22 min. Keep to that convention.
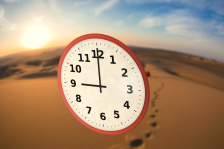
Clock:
9 h 00 min
